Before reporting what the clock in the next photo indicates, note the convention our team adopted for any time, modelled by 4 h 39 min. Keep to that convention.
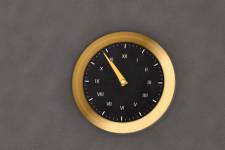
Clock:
10 h 54 min
